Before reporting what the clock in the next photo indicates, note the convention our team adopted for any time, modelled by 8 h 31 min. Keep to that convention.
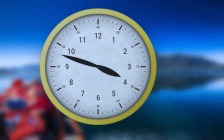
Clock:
3 h 48 min
